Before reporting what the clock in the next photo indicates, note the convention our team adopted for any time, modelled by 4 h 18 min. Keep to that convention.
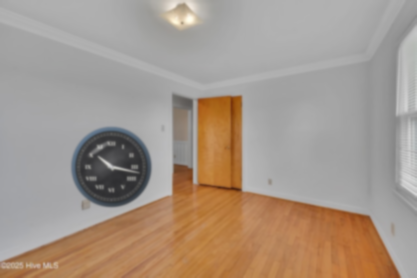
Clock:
10 h 17 min
